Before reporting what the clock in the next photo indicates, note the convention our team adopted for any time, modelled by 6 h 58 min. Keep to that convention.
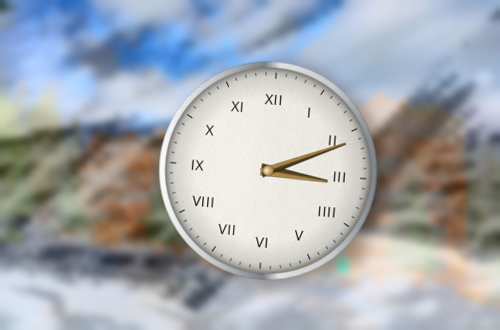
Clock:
3 h 11 min
